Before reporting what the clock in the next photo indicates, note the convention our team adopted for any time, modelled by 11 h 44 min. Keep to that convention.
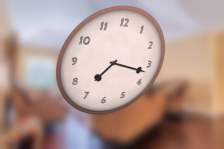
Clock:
7 h 17 min
